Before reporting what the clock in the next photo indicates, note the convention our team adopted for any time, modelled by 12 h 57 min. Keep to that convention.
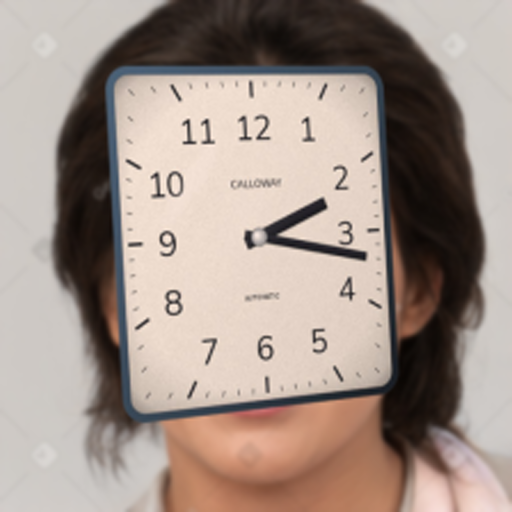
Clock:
2 h 17 min
